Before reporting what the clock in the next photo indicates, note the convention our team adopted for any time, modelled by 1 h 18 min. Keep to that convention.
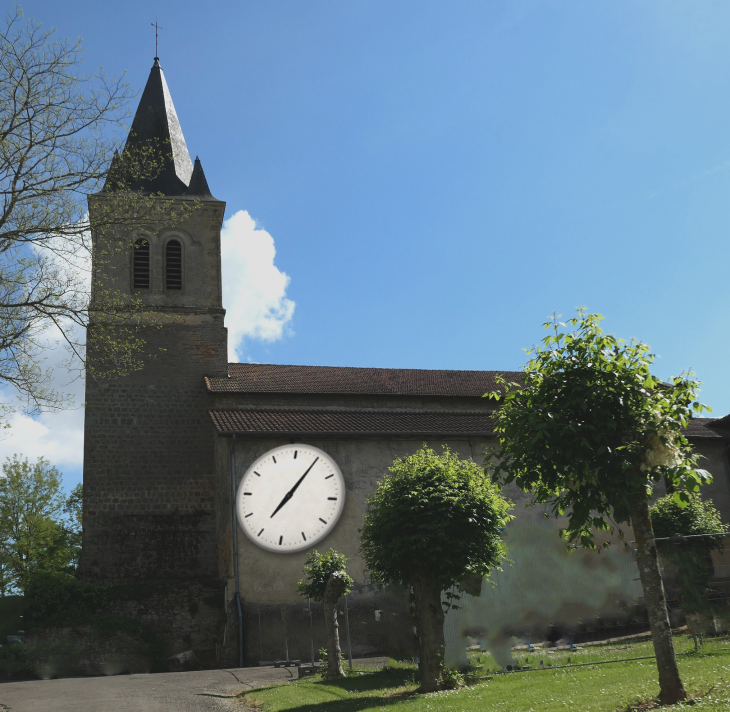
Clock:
7 h 05 min
